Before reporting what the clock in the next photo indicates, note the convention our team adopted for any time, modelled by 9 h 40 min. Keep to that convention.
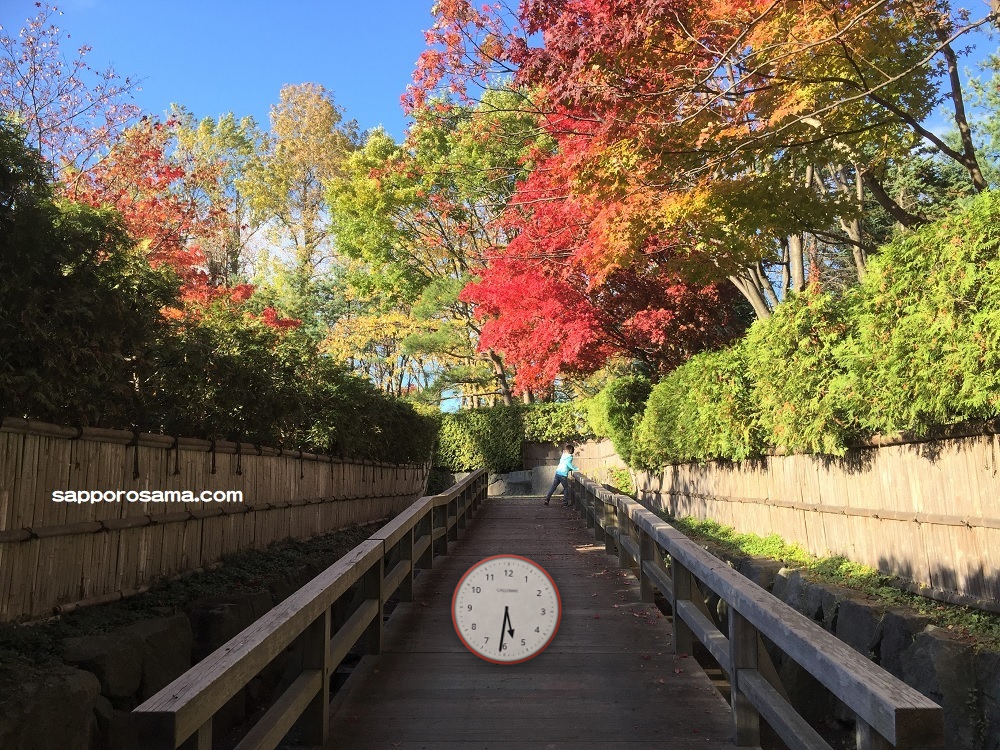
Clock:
5 h 31 min
